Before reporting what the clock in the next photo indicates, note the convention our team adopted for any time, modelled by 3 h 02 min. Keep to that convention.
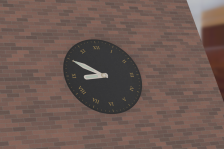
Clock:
8 h 50 min
